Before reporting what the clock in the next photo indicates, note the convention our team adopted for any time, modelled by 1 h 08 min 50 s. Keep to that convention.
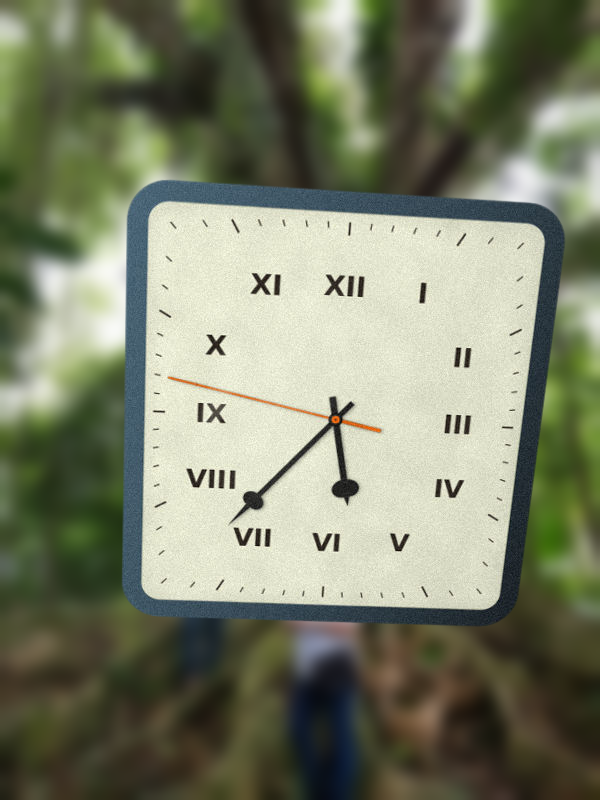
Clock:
5 h 36 min 47 s
